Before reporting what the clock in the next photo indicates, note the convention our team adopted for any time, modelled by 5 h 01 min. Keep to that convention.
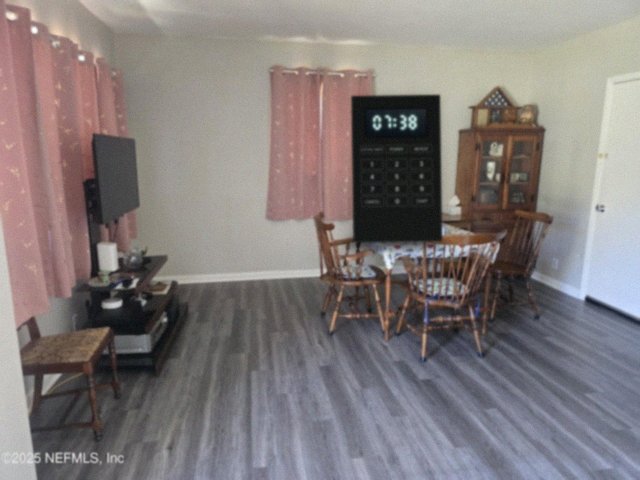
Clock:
7 h 38 min
